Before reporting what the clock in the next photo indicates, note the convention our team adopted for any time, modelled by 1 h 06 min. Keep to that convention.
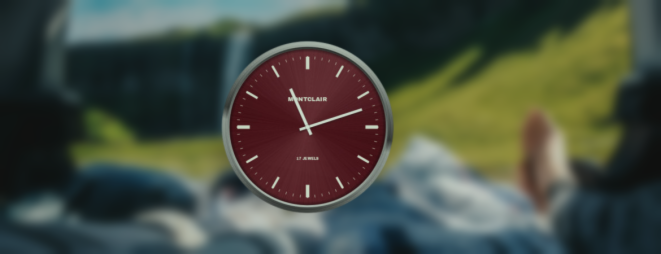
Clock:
11 h 12 min
